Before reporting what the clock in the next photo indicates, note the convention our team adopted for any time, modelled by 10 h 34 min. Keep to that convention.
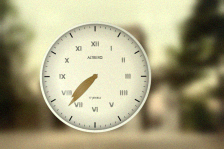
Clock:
7 h 37 min
